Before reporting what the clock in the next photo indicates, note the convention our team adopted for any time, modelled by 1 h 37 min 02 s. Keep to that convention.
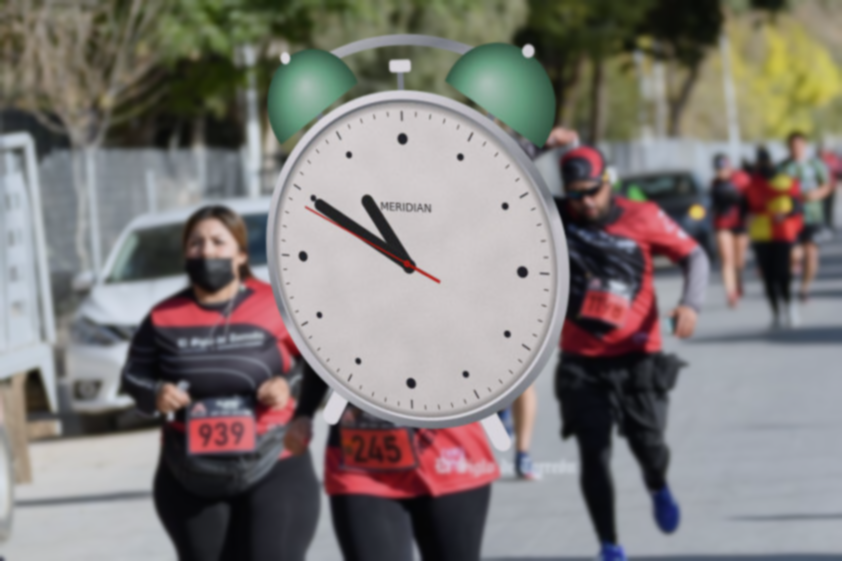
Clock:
10 h 49 min 49 s
